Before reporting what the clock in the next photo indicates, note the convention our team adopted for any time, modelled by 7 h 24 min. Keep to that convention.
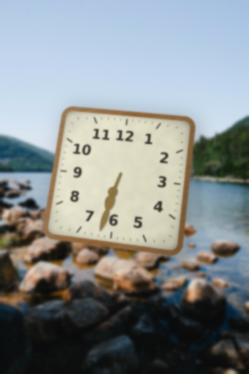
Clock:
6 h 32 min
